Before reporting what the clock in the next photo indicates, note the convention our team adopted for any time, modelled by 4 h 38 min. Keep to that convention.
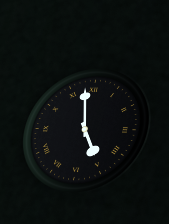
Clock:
4 h 58 min
